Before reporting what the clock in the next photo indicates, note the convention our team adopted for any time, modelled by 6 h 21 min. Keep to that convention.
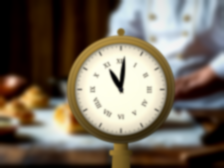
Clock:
11 h 01 min
